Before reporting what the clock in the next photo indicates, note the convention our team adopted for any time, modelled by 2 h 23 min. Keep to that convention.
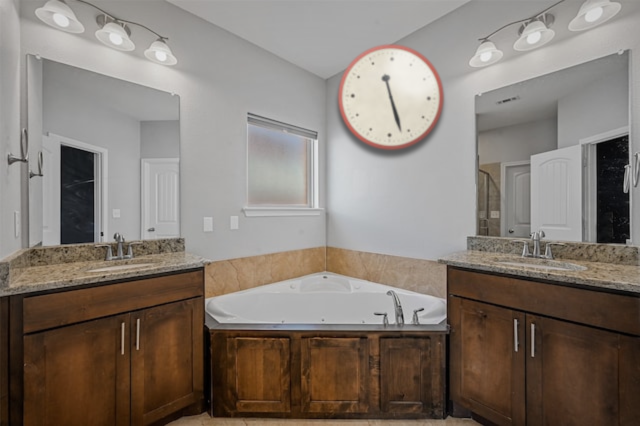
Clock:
11 h 27 min
